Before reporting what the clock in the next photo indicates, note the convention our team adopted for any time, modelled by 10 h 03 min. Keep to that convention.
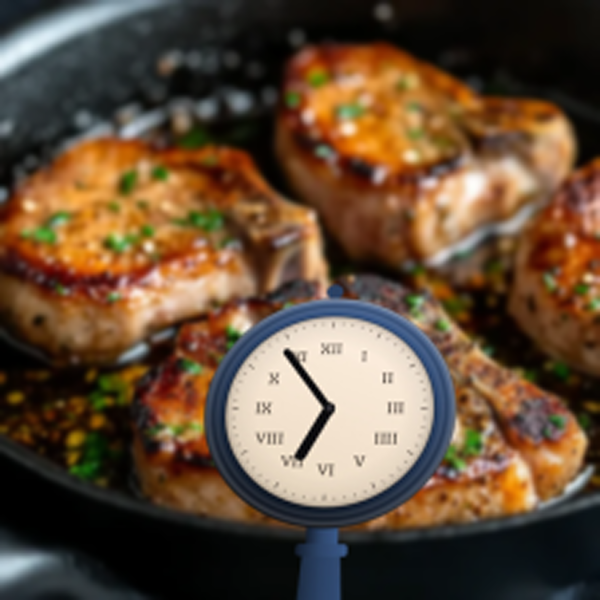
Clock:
6 h 54 min
